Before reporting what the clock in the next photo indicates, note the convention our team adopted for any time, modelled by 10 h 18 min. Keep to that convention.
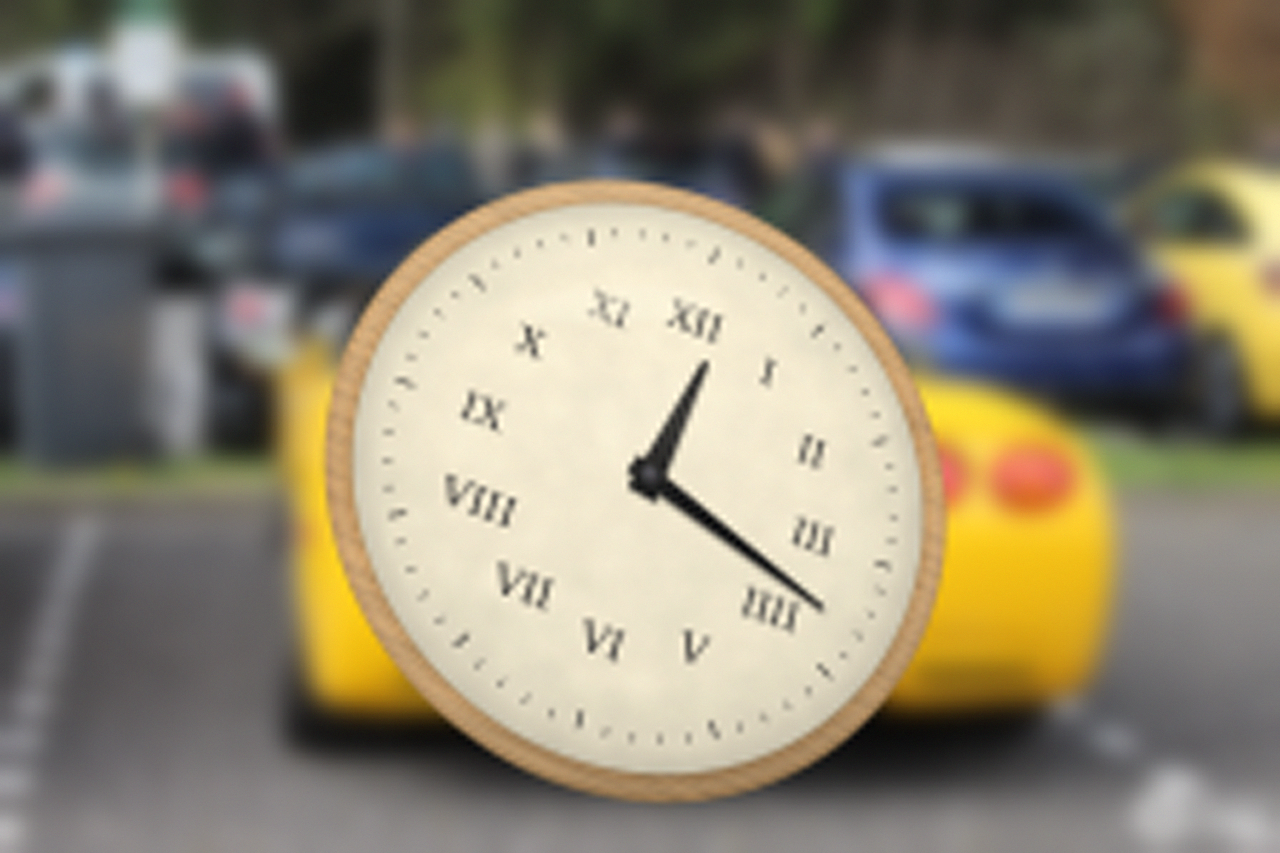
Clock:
12 h 18 min
